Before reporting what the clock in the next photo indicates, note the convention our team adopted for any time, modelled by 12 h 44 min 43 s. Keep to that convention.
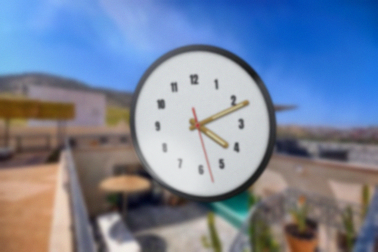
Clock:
4 h 11 min 28 s
